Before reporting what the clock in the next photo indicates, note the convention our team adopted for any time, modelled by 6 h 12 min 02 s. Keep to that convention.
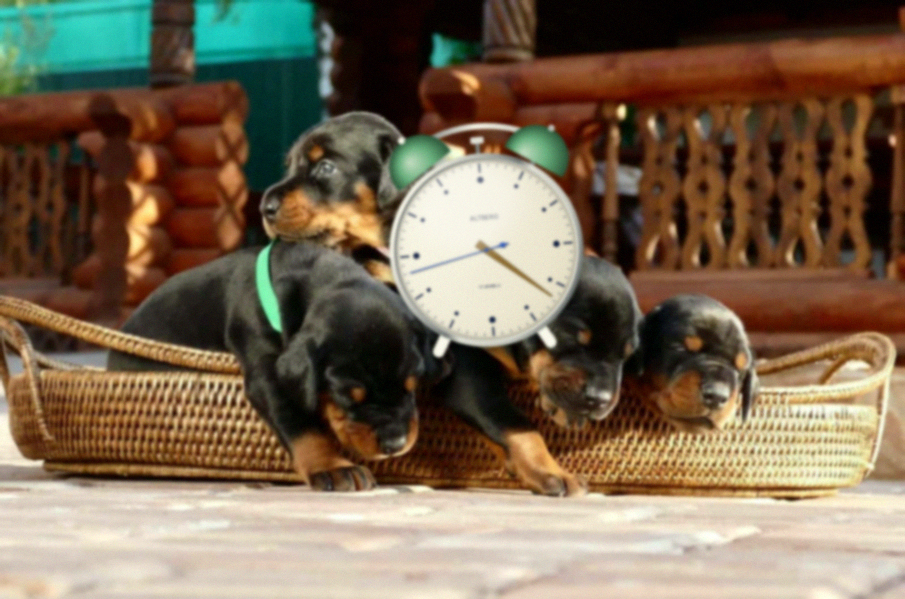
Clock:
4 h 21 min 43 s
